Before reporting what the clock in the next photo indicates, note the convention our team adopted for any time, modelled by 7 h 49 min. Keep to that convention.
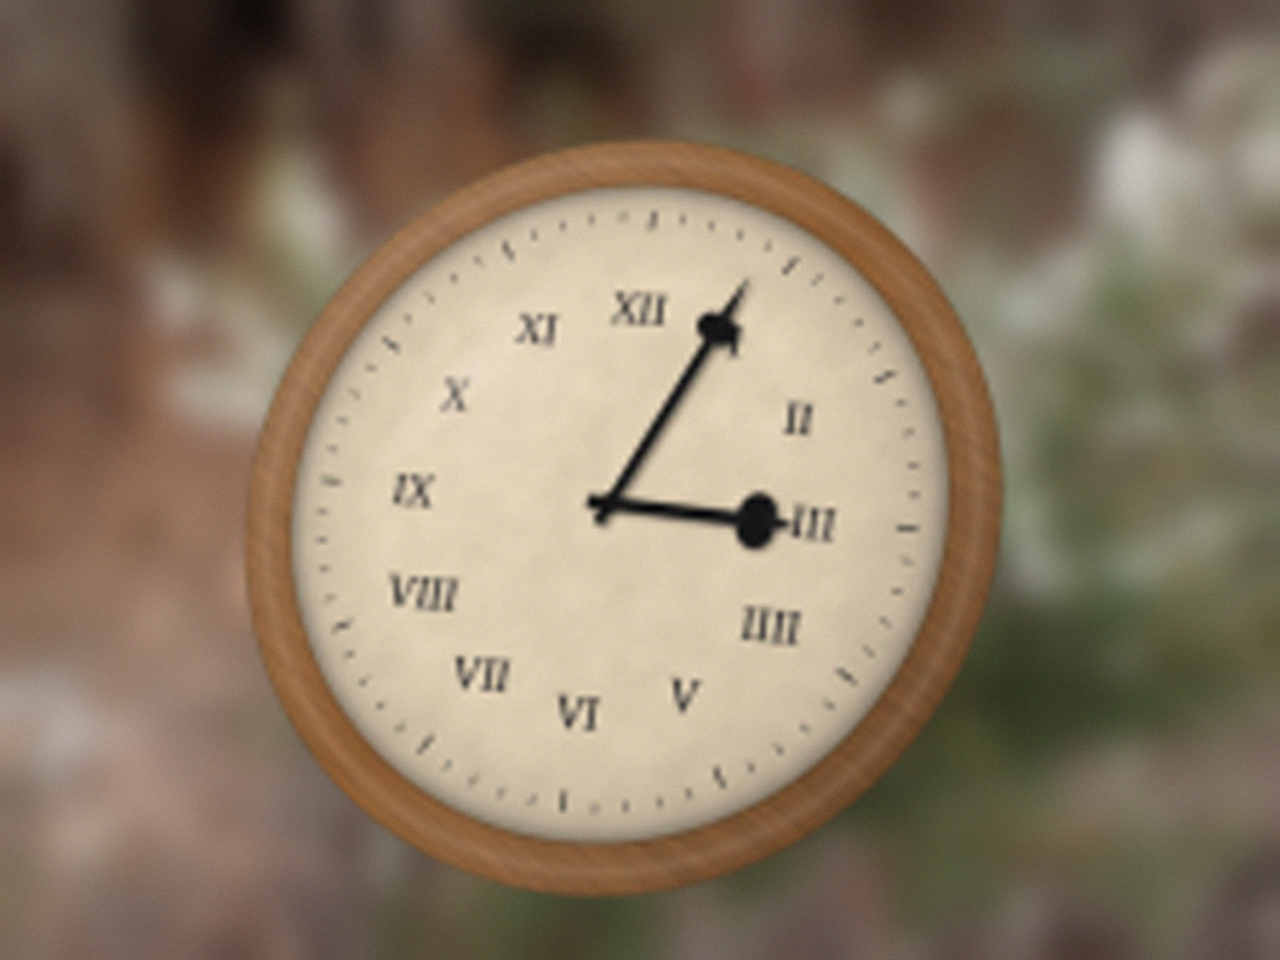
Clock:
3 h 04 min
